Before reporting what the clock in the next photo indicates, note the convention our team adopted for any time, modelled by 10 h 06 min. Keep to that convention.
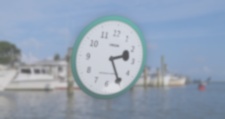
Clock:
2 h 25 min
